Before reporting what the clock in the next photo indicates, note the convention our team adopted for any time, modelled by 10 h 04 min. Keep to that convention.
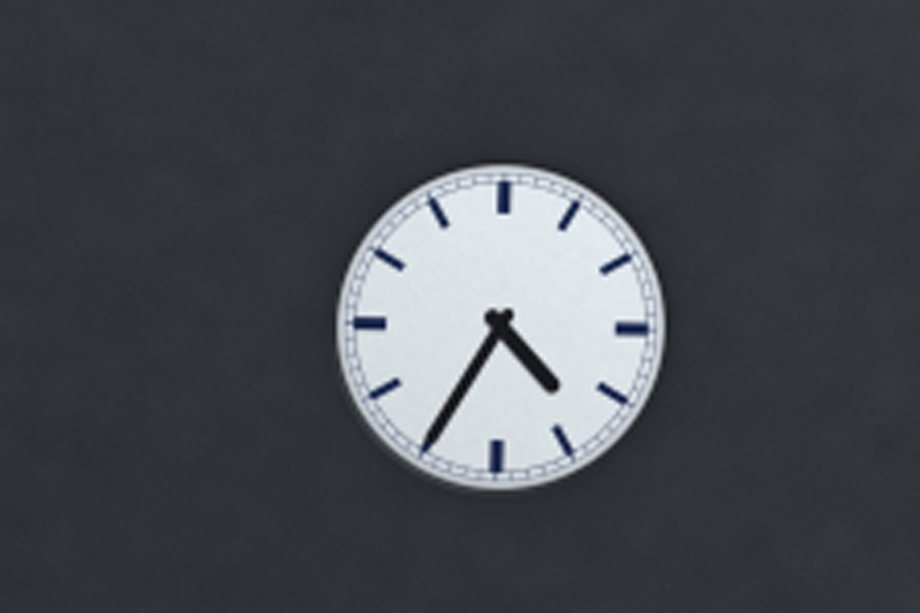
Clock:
4 h 35 min
